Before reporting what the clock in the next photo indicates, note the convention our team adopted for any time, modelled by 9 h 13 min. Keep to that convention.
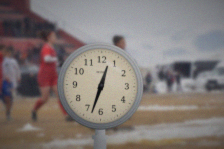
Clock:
12 h 33 min
